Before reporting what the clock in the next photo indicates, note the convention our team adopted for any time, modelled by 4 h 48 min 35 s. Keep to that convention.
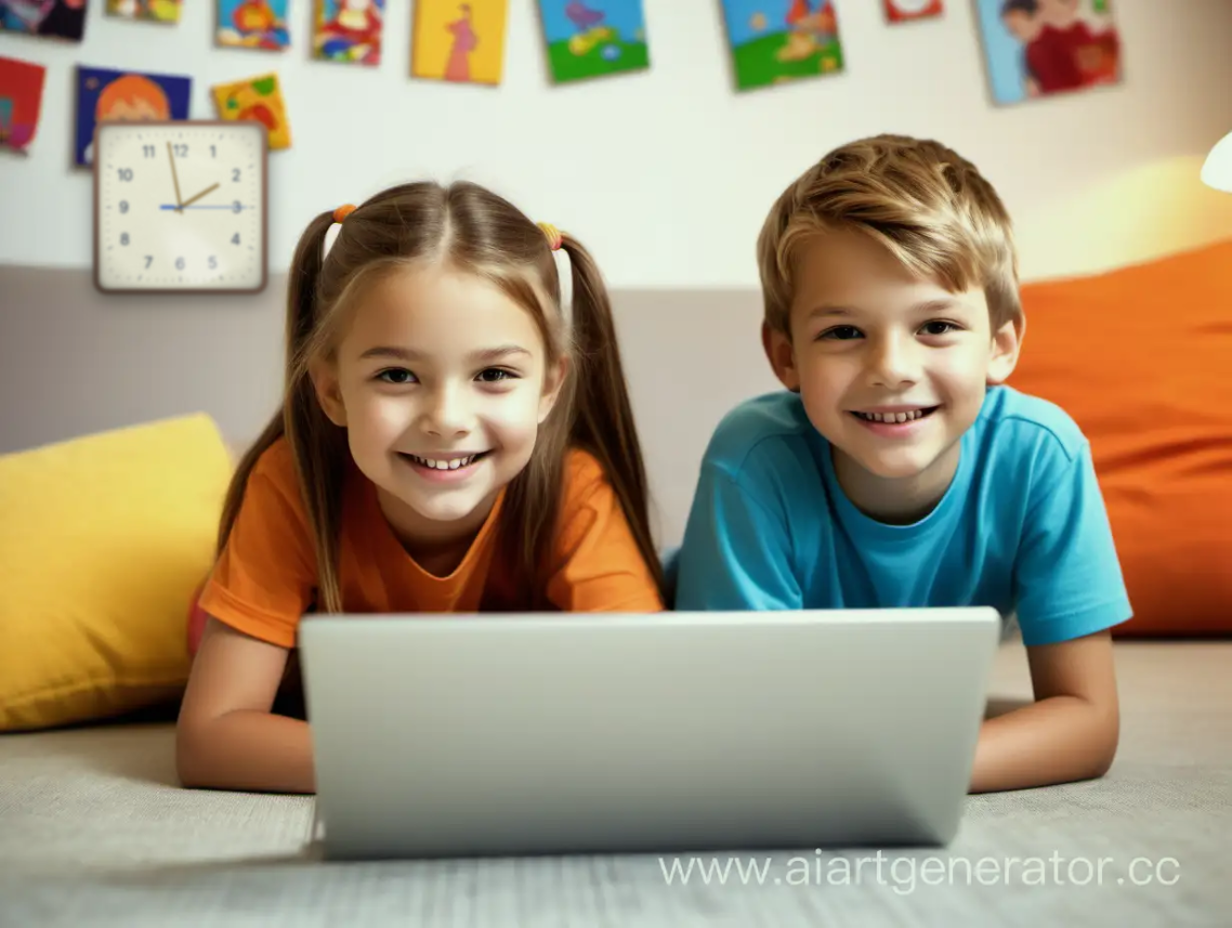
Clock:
1 h 58 min 15 s
